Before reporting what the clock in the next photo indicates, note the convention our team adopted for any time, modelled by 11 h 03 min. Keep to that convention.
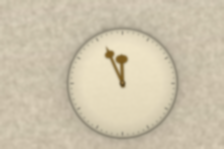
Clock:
11 h 56 min
